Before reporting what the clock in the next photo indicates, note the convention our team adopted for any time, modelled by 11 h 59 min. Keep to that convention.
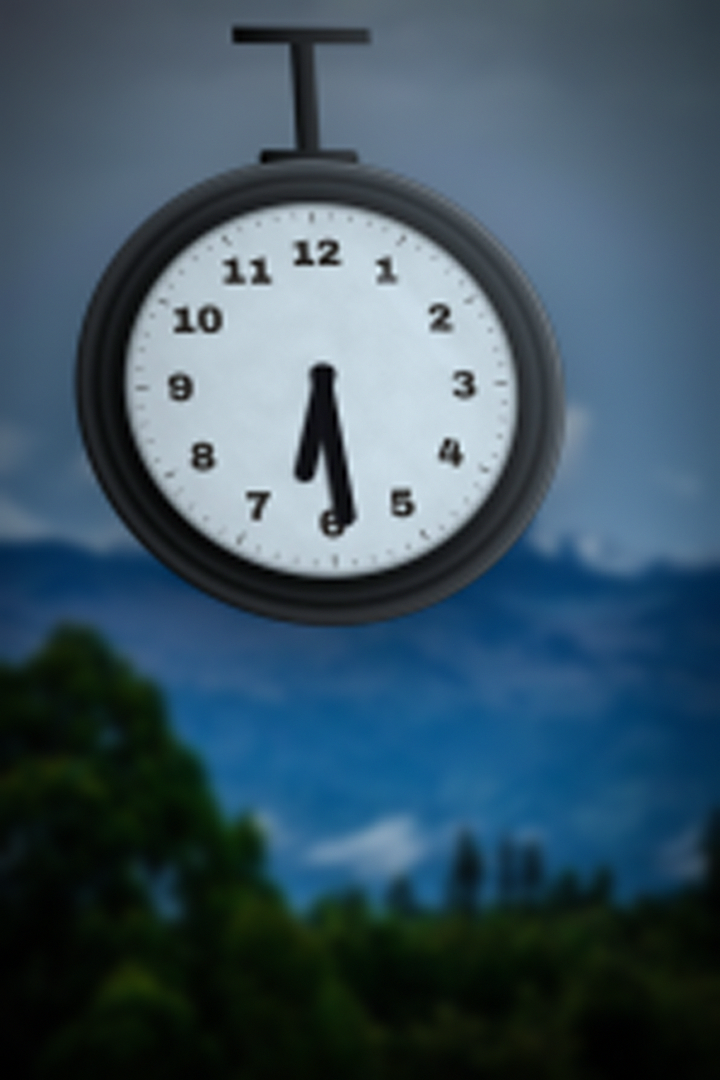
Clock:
6 h 29 min
